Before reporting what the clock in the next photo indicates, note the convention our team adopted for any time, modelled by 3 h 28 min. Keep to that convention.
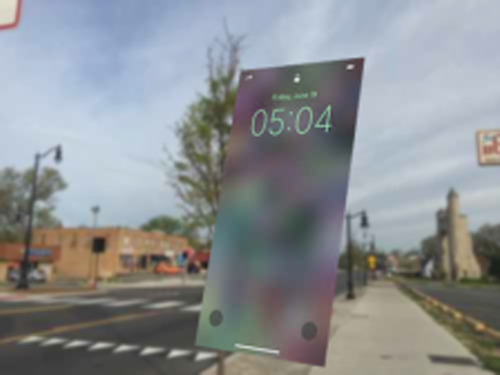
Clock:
5 h 04 min
